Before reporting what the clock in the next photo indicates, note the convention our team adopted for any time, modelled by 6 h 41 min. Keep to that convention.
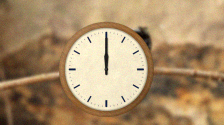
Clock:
12 h 00 min
